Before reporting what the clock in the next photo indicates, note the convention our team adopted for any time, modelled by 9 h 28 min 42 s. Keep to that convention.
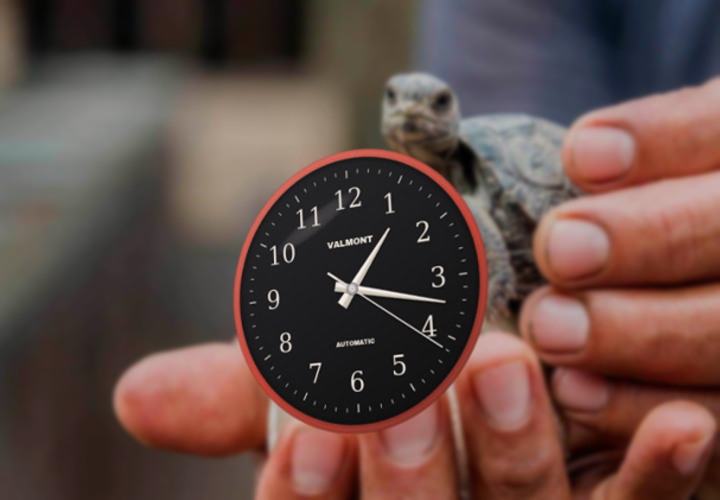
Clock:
1 h 17 min 21 s
